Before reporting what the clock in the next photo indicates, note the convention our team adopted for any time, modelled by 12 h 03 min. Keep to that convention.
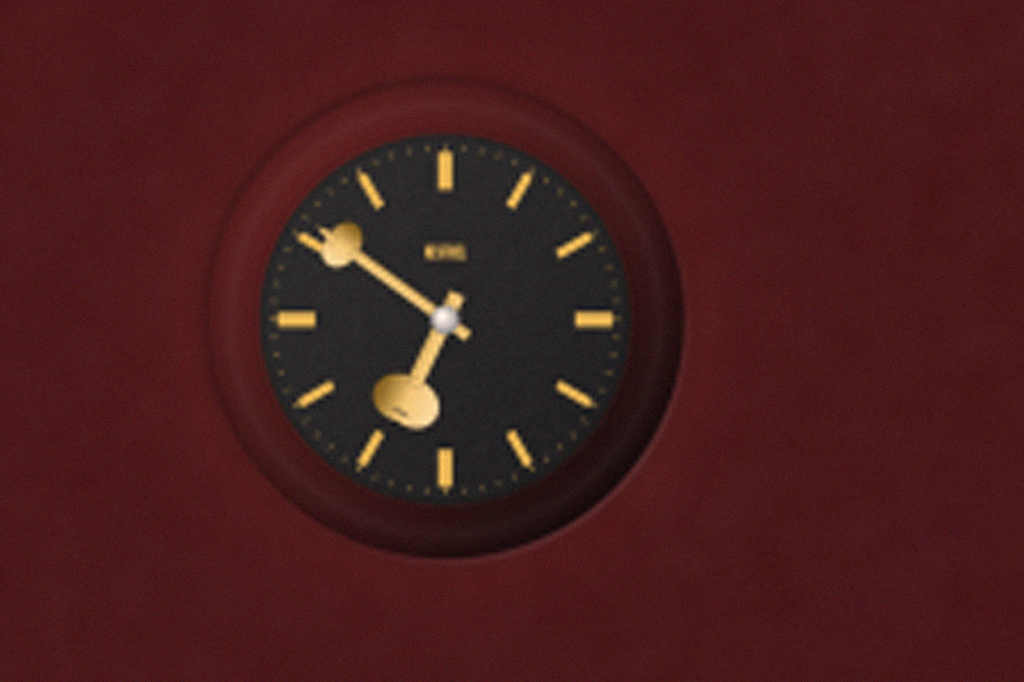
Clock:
6 h 51 min
